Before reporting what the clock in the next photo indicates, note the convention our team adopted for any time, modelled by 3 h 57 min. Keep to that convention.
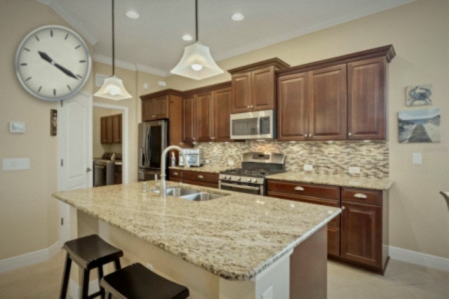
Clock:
10 h 21 min
